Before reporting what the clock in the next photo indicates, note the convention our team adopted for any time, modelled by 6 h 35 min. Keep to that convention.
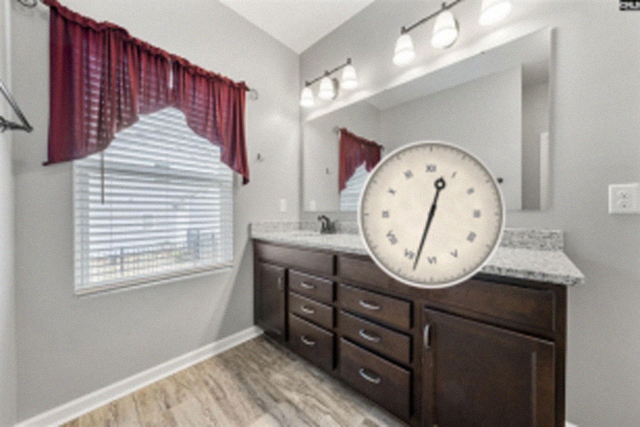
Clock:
12 h 33 min
